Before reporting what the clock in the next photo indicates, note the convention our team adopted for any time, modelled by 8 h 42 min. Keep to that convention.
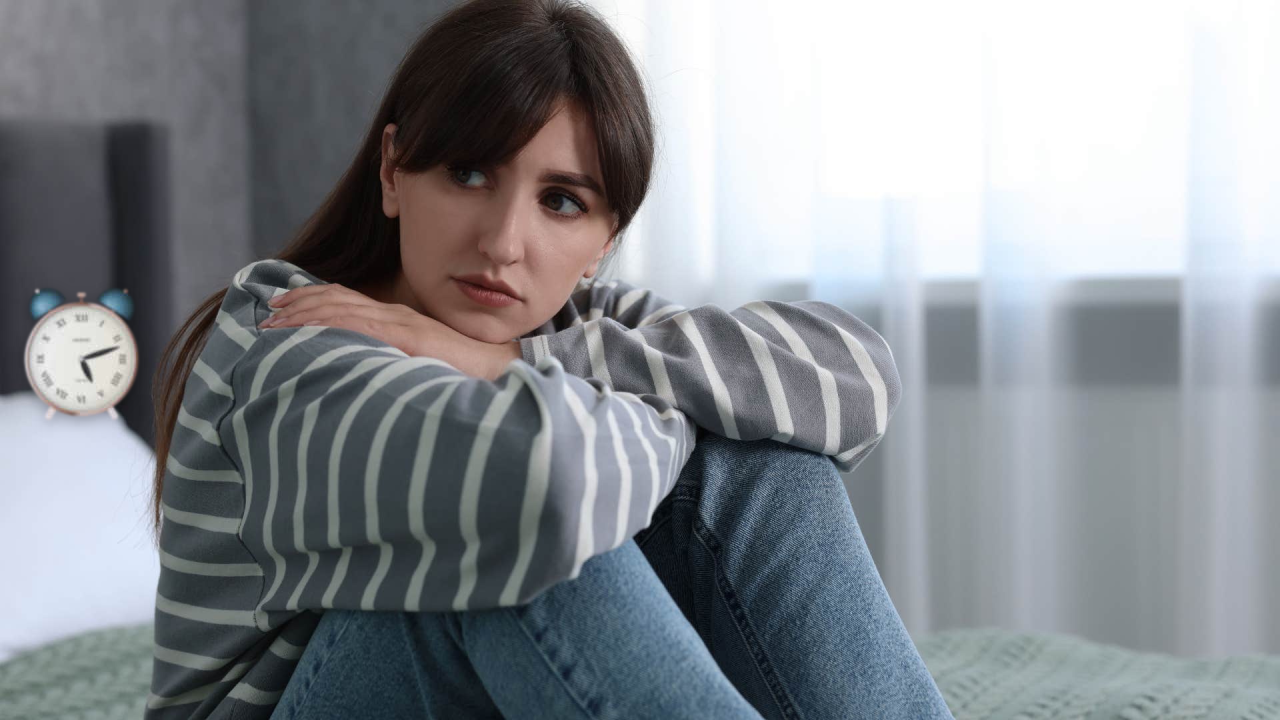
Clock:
5 h 12 min
